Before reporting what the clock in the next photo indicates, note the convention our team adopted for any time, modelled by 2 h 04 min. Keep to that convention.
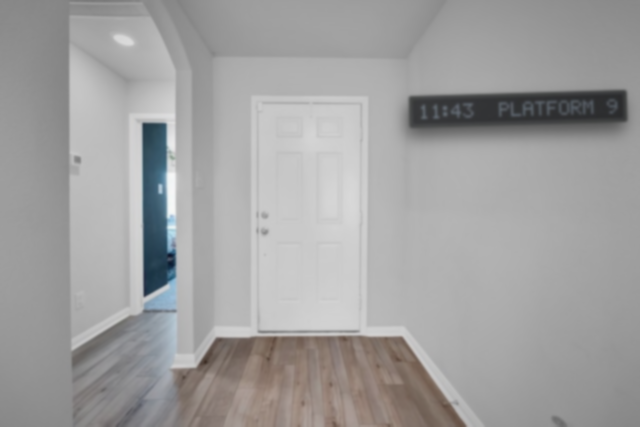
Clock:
11 h 43 min
